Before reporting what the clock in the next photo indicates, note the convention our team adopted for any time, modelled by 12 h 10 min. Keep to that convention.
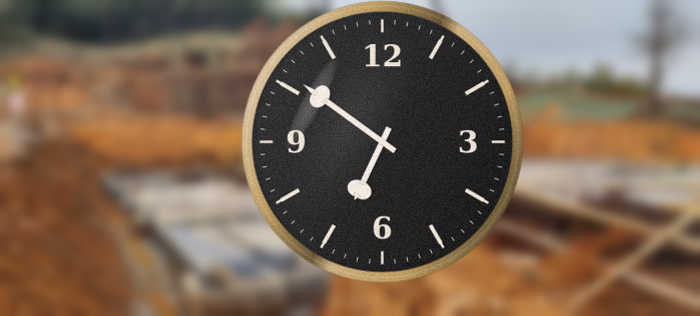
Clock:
6 h 51 min
